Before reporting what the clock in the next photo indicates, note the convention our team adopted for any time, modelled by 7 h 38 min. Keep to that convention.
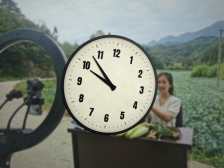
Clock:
9 h 53 min
